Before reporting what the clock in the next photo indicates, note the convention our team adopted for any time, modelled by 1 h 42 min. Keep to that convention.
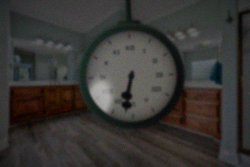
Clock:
6 h 32 min
